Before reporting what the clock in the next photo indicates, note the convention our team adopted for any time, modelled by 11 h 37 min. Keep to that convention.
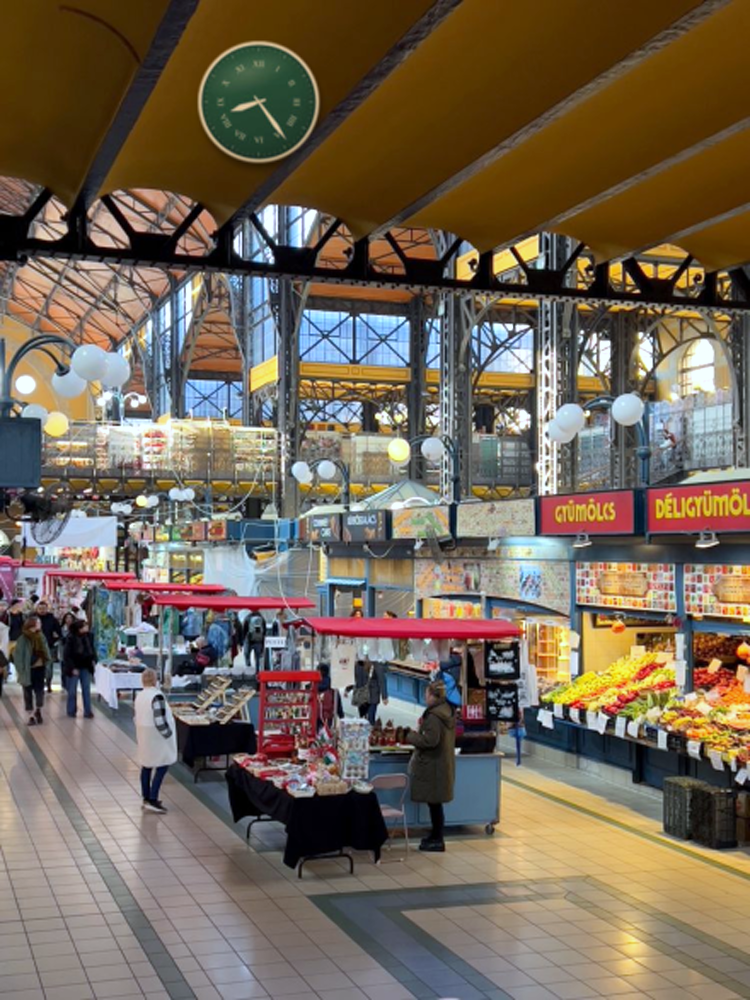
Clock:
8 h 24 min
